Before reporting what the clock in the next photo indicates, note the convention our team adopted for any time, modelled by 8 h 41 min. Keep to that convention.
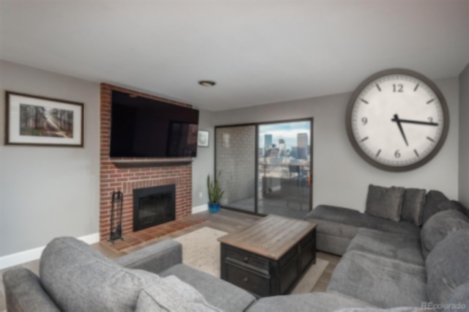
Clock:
5 h 16 min
